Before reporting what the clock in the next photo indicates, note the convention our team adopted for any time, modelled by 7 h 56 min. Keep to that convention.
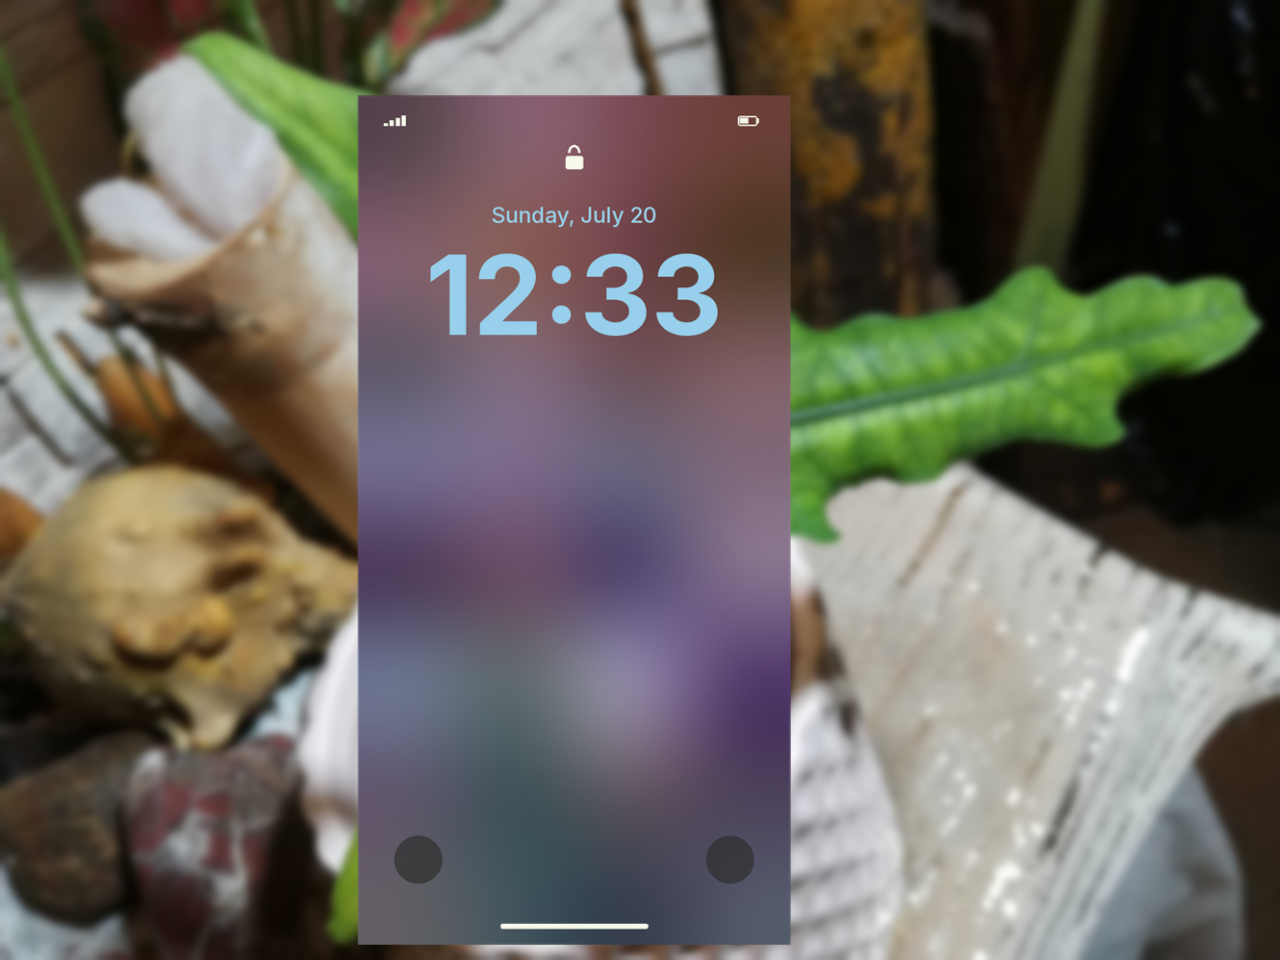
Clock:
12 h 33 min
